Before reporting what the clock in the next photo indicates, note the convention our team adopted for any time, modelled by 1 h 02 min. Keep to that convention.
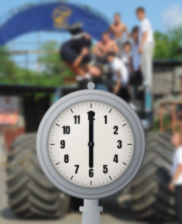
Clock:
6 h 00 min
